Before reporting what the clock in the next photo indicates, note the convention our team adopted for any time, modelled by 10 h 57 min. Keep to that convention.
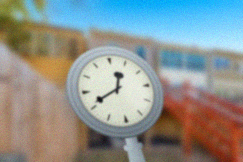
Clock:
12 h 41 min
